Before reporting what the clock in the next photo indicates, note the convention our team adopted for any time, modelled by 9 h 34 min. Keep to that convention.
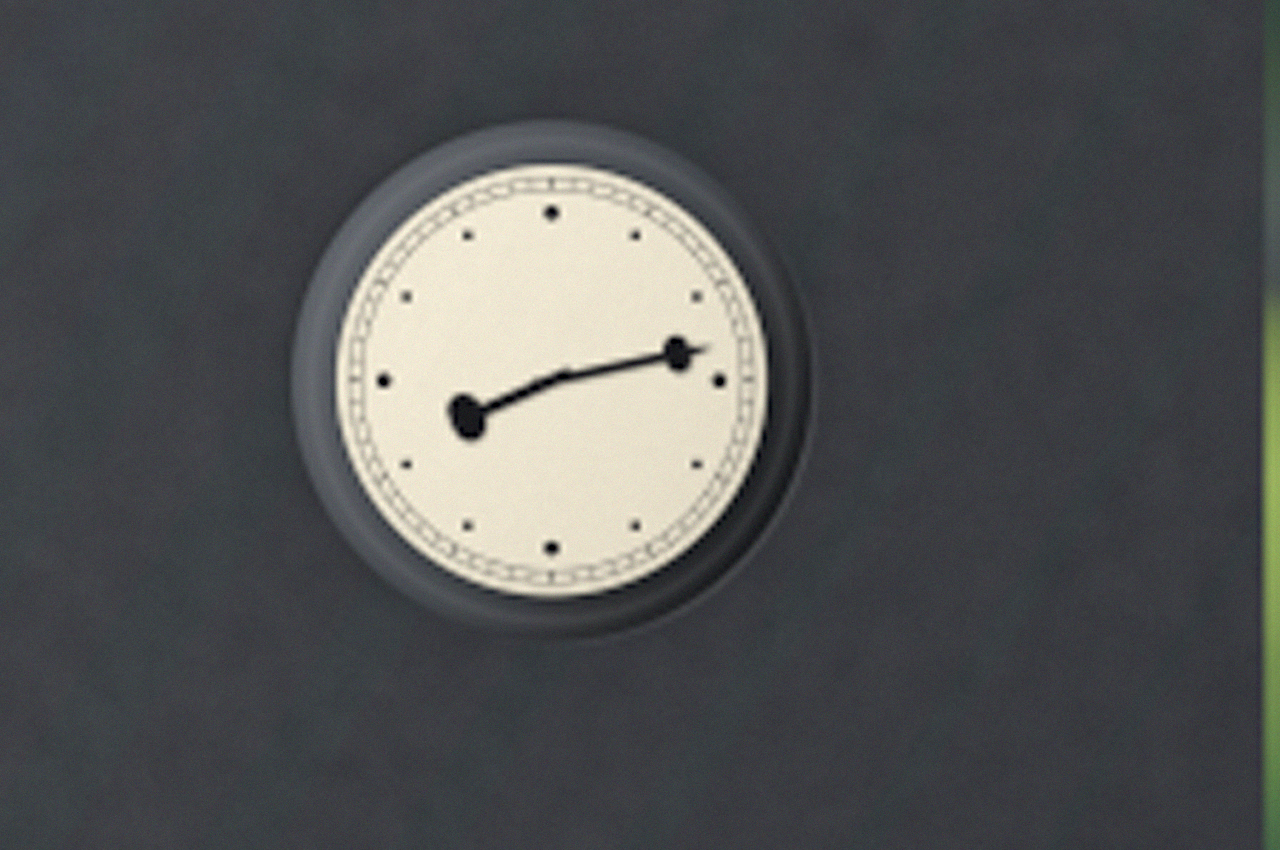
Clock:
8 h 13 min
